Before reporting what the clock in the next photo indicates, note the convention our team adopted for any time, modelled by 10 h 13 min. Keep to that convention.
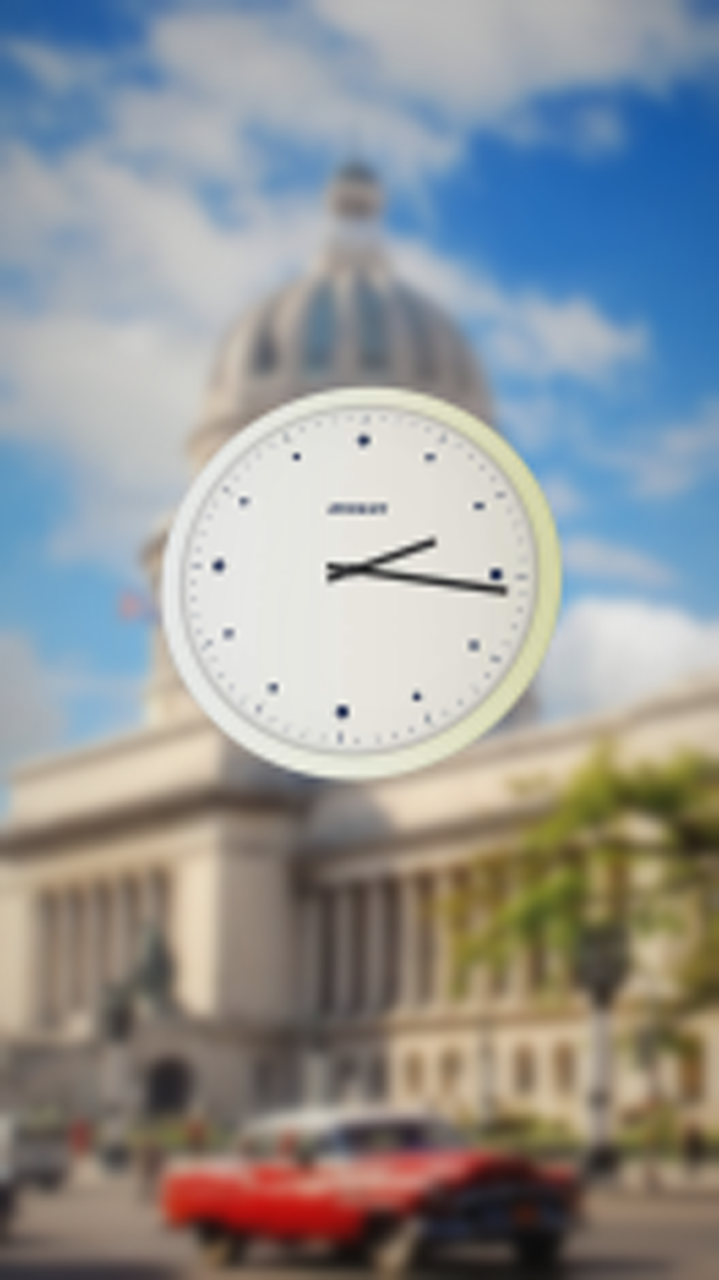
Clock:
2 h 16 min
